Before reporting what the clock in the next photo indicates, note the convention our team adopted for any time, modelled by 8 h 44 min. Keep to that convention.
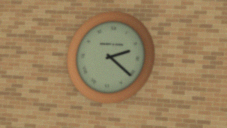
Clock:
2 h 21 min
